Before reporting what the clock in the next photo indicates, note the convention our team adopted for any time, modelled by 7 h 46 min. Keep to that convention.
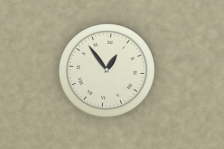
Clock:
12 h 53 min
